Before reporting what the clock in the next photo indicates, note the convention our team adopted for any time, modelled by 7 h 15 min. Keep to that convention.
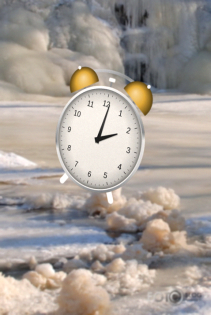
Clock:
2 h 01 min
